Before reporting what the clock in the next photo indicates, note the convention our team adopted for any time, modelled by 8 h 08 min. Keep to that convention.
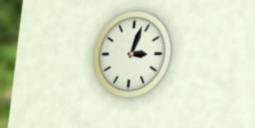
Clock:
3 h 03 min
